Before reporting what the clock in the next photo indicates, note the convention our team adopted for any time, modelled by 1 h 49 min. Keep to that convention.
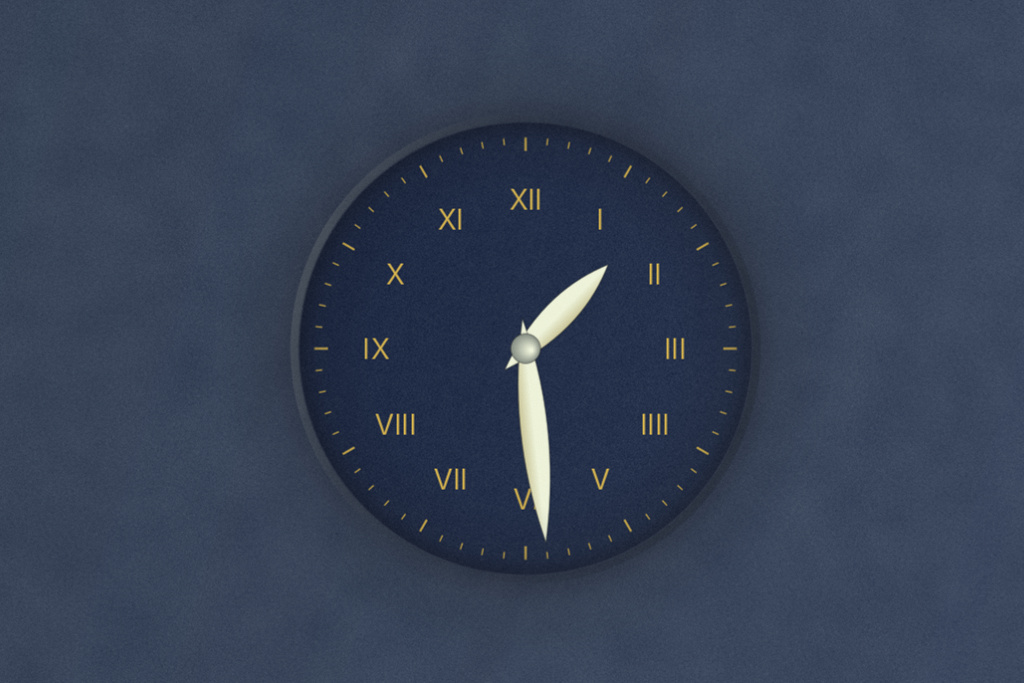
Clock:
1 h 29 min
